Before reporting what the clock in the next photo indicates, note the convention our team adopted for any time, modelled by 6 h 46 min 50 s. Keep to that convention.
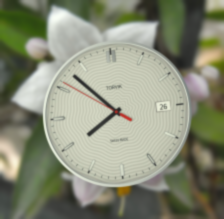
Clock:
7 h 52 min 51 s
